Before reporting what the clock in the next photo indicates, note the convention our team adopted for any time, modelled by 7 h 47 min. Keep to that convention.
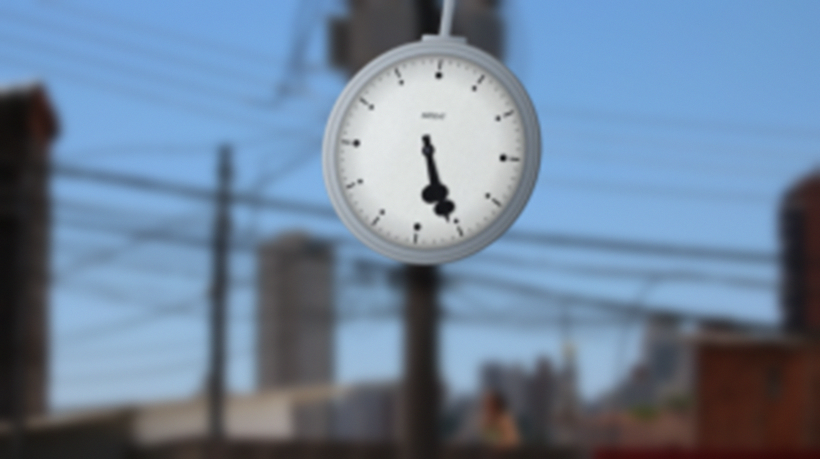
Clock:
5 h 26 min
